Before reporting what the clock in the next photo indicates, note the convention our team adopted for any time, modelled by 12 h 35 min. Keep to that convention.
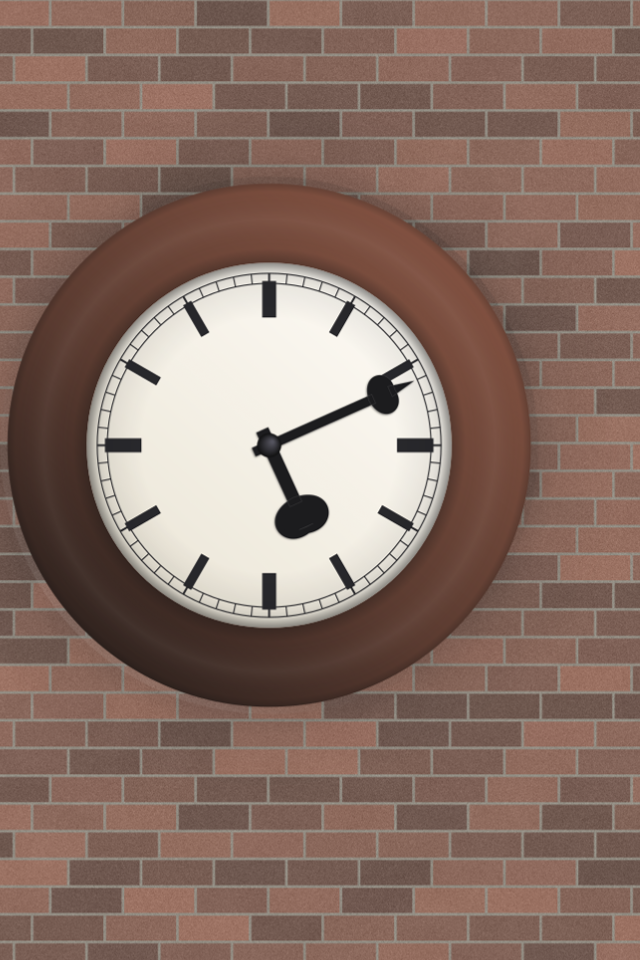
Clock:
5 h 11 min
